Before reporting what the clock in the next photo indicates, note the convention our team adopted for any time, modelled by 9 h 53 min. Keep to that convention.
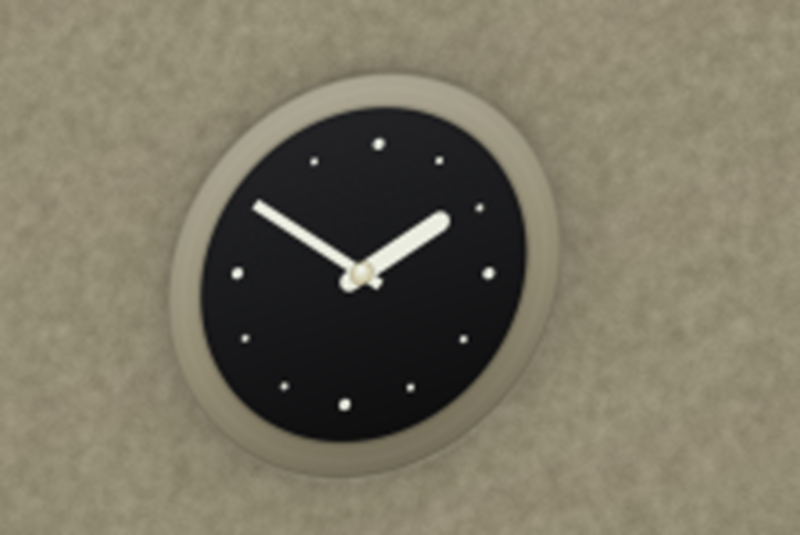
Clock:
1 h 50 min
